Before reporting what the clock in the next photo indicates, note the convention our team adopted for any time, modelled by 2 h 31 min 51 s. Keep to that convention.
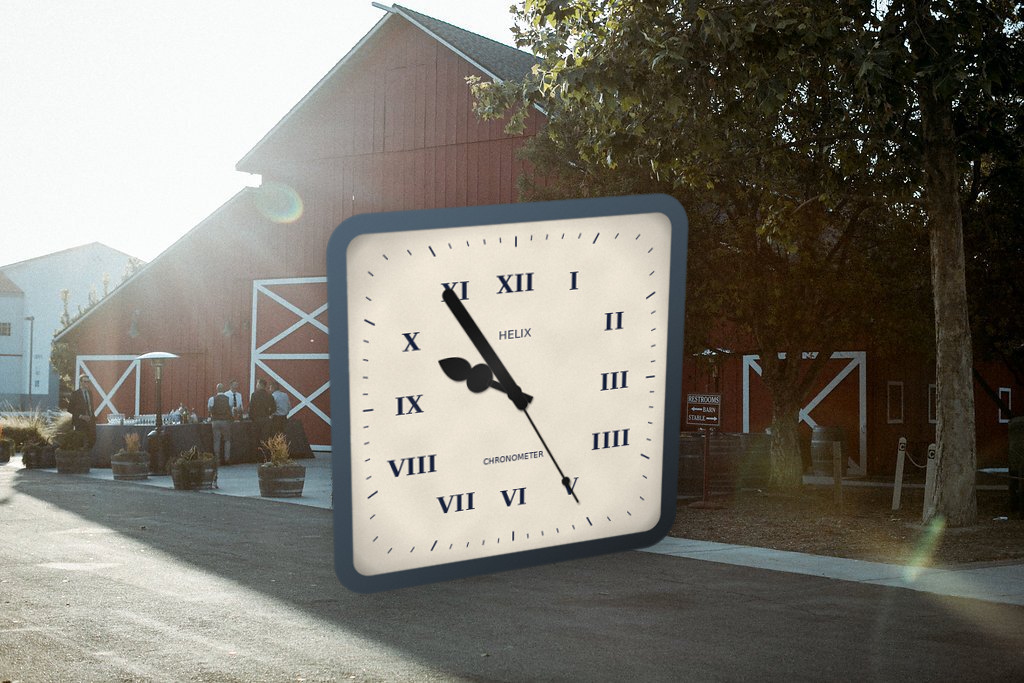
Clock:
9 h 54 min 25 s
